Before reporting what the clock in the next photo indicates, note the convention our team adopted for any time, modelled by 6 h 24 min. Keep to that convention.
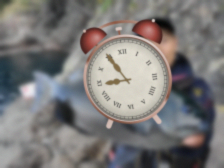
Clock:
8 h 55 min
